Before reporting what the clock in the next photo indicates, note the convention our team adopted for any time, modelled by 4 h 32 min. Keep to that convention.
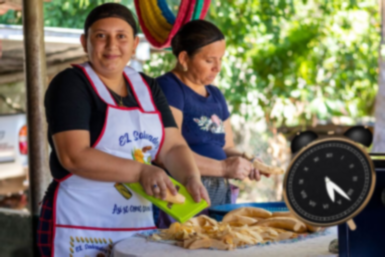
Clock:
5 h 22 min
